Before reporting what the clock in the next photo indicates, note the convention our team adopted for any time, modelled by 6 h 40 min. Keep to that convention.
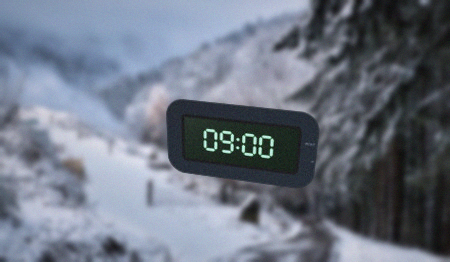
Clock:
9 h 00 min
